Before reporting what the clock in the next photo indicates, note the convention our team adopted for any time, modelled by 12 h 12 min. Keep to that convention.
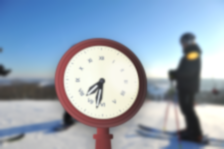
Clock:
7 h 32 min
